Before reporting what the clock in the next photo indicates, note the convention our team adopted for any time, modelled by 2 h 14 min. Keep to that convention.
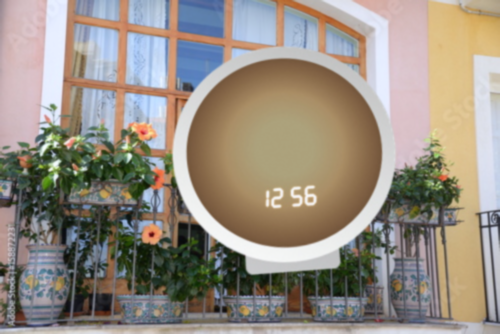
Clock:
12 h 56 min
